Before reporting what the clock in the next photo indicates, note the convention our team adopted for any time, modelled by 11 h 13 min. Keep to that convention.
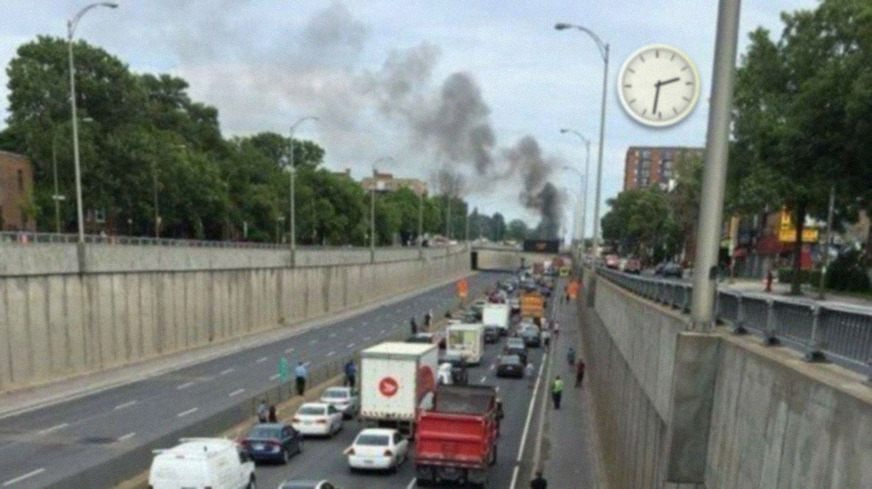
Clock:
2 h 32 min
